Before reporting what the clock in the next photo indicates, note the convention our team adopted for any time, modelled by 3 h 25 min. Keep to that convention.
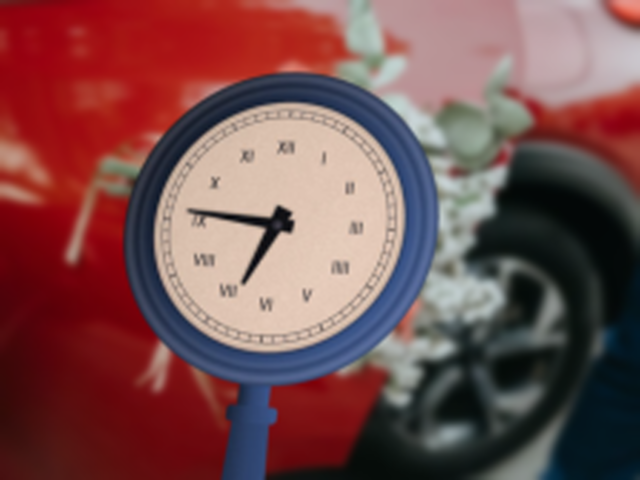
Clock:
6 h 46 min
